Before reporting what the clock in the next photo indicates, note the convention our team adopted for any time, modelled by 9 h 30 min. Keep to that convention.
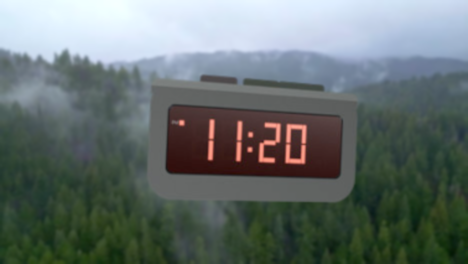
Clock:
11 h 20 min
